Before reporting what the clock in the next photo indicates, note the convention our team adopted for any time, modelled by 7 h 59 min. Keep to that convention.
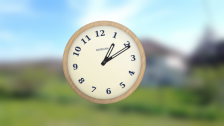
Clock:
1 h 11 min
